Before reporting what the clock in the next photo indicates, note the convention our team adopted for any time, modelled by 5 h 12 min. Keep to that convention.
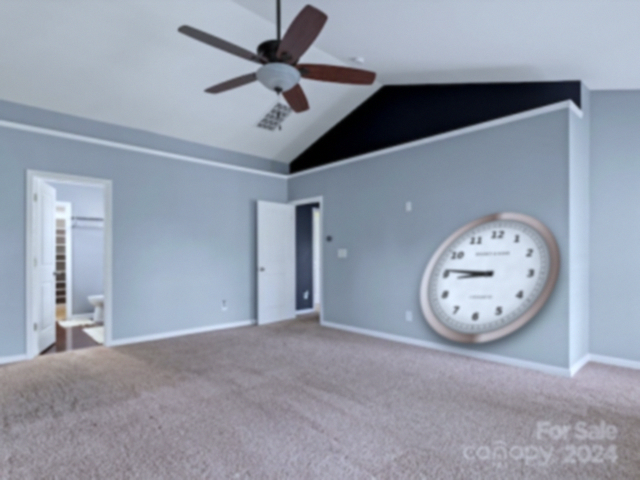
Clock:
8 h 46 min
